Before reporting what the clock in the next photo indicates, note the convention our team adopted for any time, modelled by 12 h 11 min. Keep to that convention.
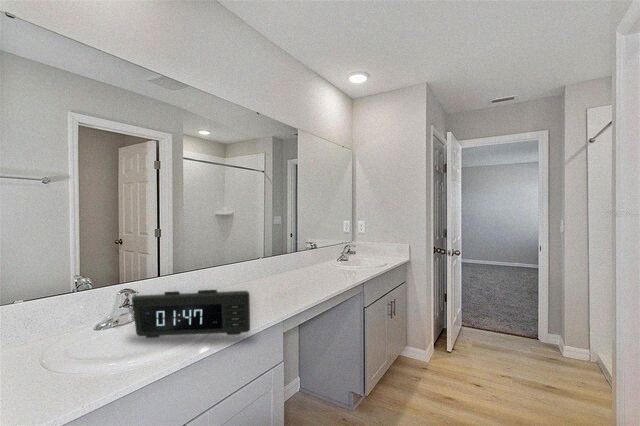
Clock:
1 h 47 min
